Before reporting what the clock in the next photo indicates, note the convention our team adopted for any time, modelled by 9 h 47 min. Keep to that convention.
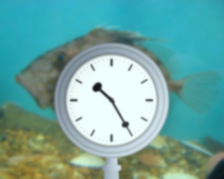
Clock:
10 h 25 min
